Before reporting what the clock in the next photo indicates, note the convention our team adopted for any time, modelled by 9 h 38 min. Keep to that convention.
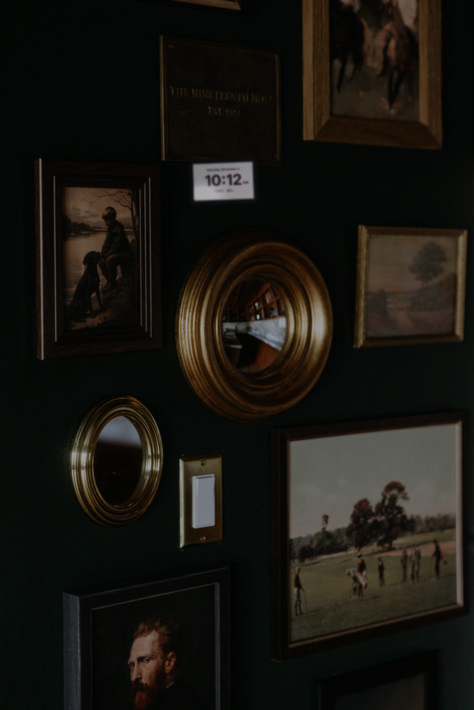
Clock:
10 h 12 min
